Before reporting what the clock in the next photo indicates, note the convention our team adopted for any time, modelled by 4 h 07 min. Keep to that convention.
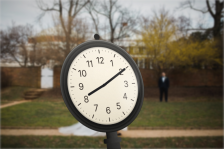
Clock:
8 h 10 min
